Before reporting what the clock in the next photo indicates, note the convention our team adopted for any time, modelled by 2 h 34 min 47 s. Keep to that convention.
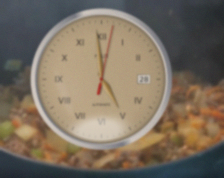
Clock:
4 h 59 min 02 s
